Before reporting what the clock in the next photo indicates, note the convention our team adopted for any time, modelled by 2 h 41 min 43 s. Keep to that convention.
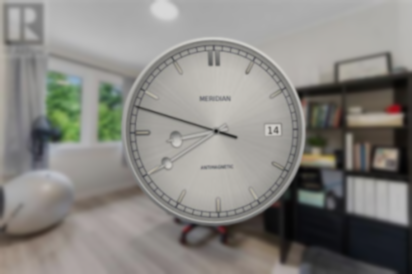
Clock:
8 h 39 min 48 s
